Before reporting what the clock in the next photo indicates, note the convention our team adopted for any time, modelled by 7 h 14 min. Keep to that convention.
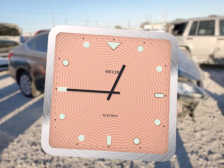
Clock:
12 h 45 min
